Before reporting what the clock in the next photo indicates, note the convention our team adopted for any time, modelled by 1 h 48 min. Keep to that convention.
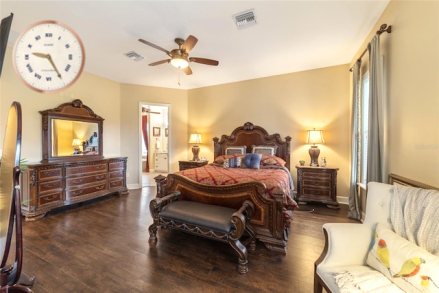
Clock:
9 h 25 min
